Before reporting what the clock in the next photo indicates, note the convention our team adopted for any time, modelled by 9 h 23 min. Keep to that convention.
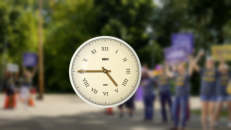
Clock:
4 h 45 min
